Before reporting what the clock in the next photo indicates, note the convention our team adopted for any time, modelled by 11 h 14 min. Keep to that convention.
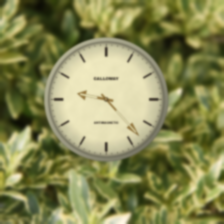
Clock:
9 h 23 min
